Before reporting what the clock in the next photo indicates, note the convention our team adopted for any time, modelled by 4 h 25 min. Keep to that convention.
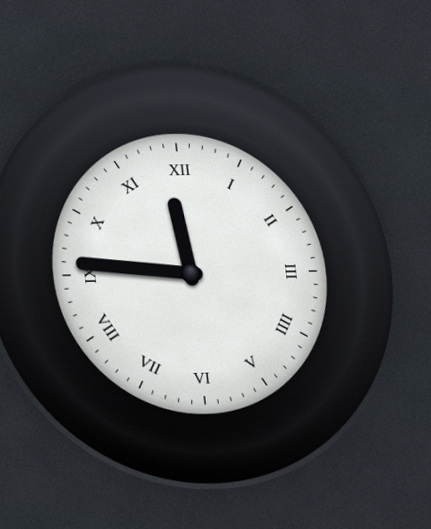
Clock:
11 h 46 min
